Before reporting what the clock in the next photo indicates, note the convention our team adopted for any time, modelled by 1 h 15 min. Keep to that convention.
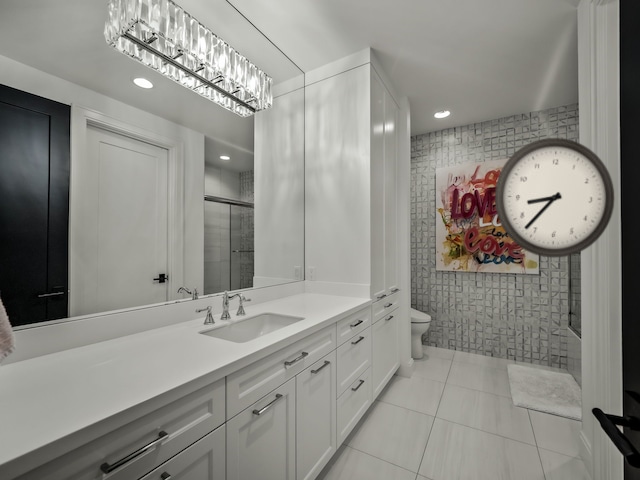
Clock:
8 h 37 min
